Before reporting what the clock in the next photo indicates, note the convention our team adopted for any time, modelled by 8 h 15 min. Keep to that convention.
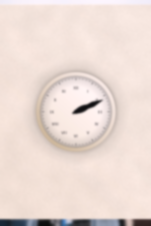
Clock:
2 h 11 min
